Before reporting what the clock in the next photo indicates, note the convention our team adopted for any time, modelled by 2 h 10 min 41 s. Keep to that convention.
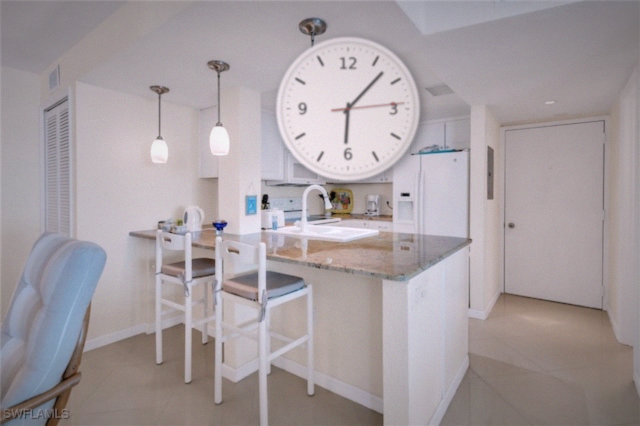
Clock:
6 h 07 min 14 s
